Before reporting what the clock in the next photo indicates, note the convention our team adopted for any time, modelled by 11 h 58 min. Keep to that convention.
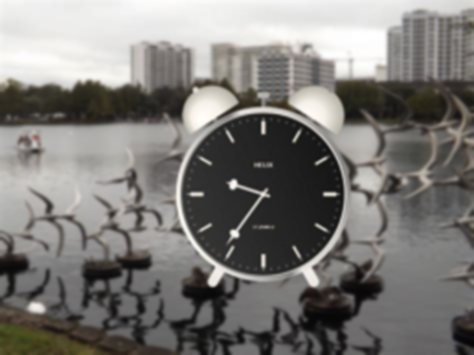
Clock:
9 h 36 min
